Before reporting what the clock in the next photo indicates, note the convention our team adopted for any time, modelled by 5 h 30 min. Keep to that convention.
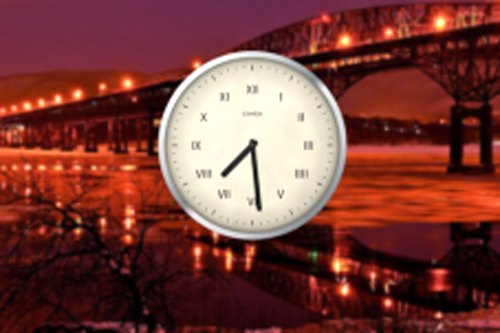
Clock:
7 h 29 min
